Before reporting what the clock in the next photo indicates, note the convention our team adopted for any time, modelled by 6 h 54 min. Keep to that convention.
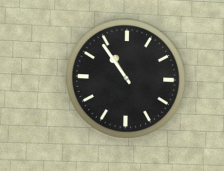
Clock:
10 h 54 min
